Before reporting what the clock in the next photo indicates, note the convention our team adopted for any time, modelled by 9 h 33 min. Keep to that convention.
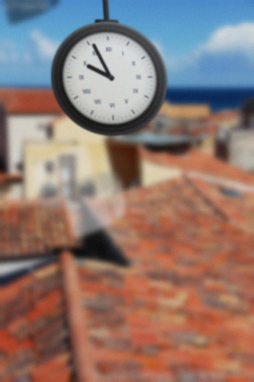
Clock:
9 h 56 min
